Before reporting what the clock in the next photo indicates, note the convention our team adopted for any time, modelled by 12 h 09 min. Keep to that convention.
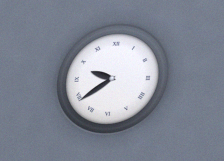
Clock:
9 h 39 min
